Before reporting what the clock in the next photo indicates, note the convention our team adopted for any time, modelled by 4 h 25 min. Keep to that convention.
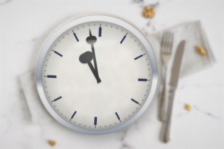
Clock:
10 h 58 min
